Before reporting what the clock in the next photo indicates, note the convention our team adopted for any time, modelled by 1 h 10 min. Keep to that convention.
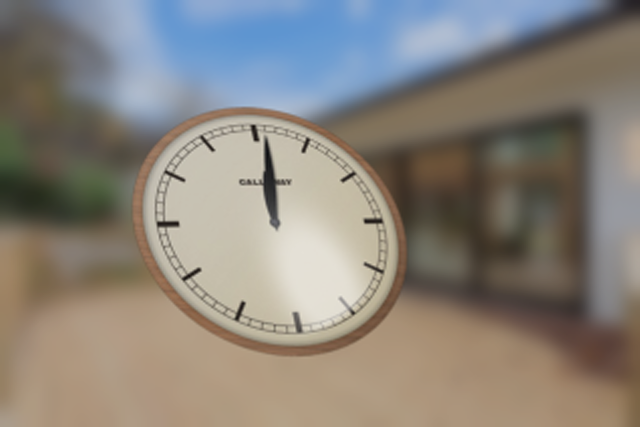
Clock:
12 h 01 min
